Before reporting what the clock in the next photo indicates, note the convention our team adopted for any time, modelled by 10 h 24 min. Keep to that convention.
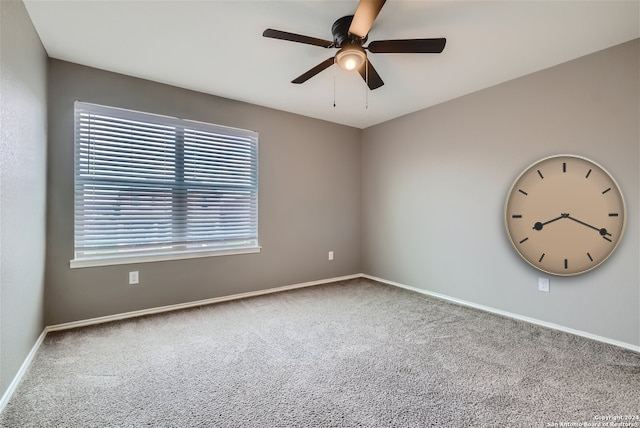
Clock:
8 h 19 min
